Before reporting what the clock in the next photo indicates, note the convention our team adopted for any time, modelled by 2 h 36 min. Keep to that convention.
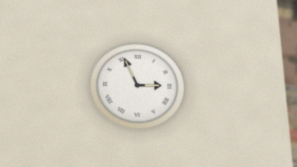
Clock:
2 h 56 min
